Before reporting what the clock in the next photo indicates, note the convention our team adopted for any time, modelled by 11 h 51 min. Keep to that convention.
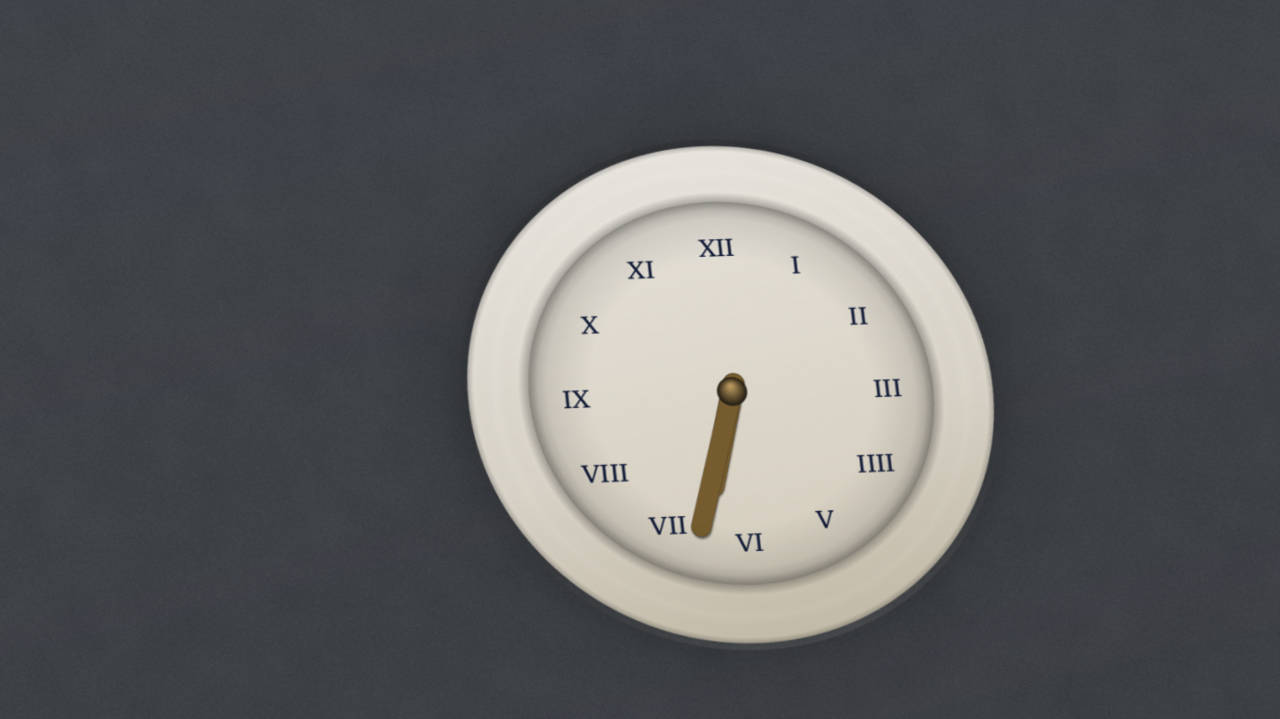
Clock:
6 h 33 min
